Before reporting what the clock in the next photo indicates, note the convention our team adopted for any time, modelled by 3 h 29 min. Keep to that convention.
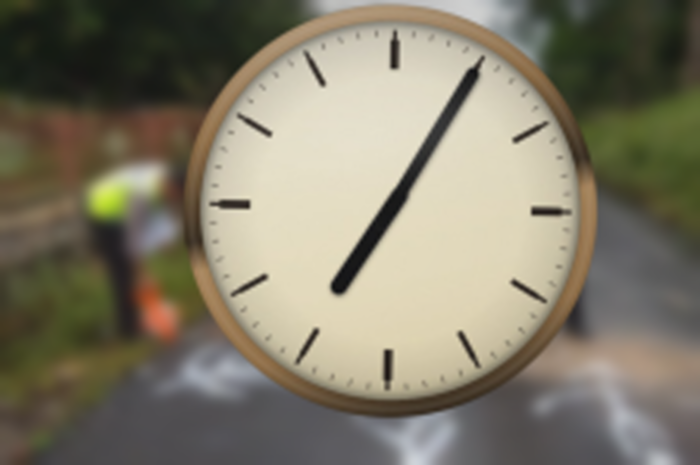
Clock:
7 h 05 min
